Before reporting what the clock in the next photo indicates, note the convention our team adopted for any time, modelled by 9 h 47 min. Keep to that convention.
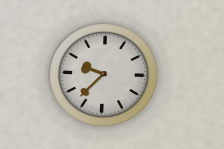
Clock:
9 h 37 min
